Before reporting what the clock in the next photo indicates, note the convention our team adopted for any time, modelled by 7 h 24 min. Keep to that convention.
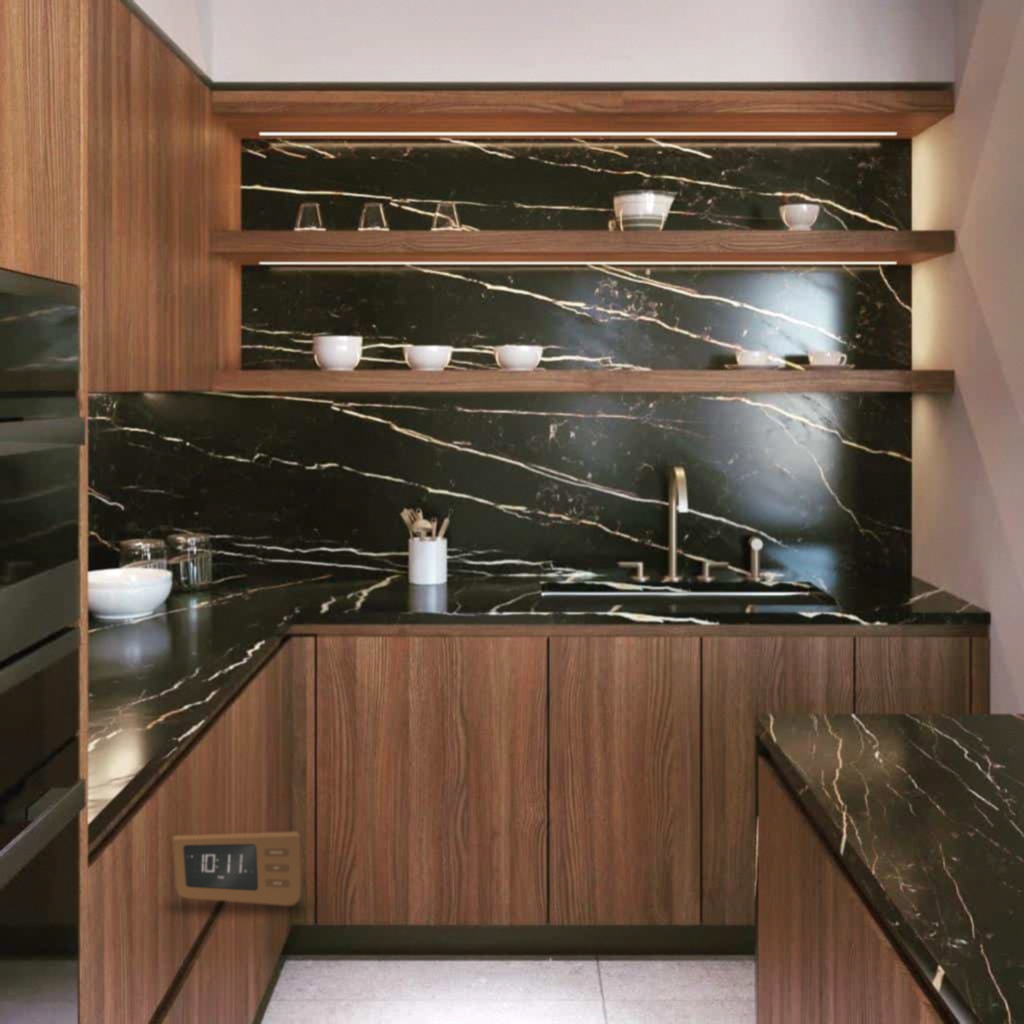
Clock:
10 h 11 min
